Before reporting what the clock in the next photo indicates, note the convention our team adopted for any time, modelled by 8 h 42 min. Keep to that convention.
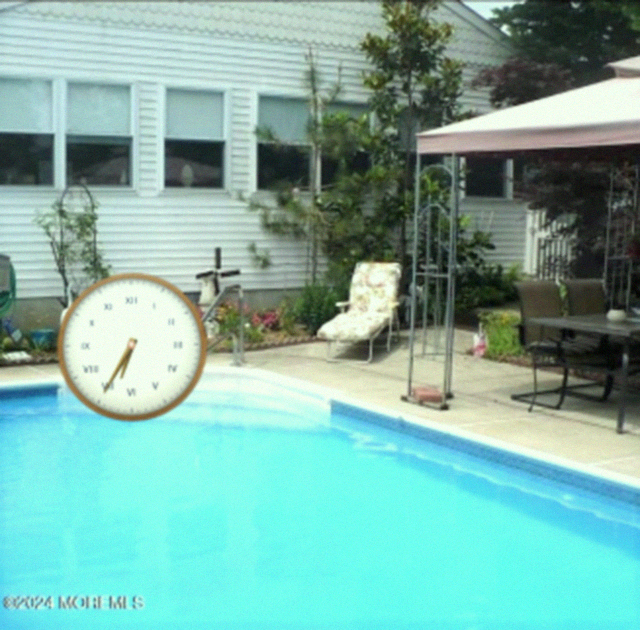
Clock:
6 h 35 min
